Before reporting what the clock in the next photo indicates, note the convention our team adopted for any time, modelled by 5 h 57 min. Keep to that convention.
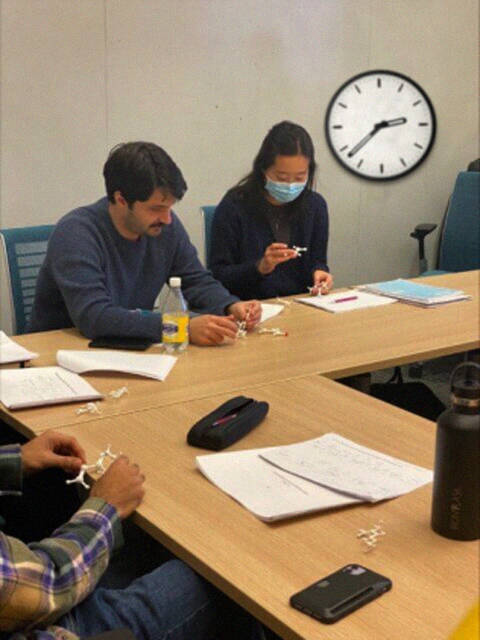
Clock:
2 h 38 min
